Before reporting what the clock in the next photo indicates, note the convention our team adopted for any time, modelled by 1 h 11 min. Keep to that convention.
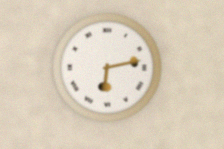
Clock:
6 h 13 min
